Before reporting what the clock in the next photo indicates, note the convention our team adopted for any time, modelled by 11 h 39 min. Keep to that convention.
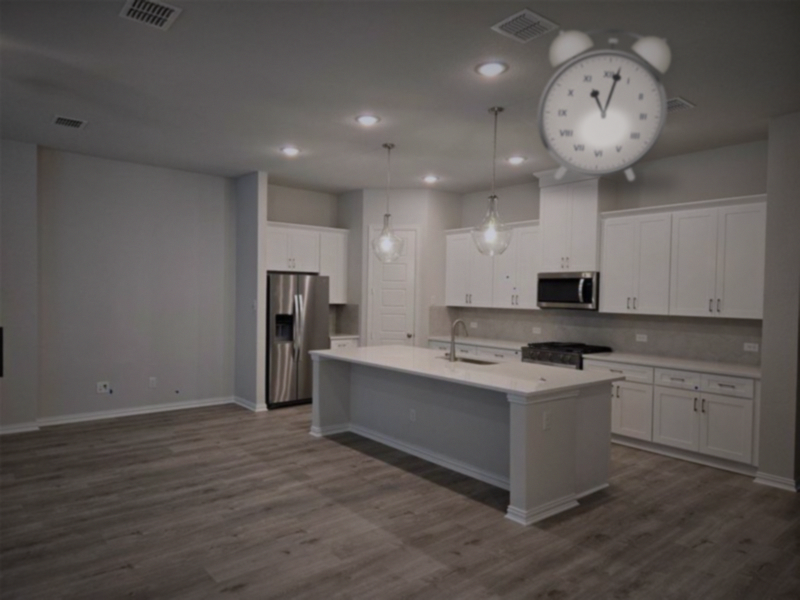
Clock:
11 h 02 min
